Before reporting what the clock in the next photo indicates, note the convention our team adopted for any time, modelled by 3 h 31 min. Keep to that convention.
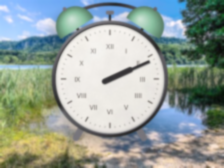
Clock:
2 h 11 min
